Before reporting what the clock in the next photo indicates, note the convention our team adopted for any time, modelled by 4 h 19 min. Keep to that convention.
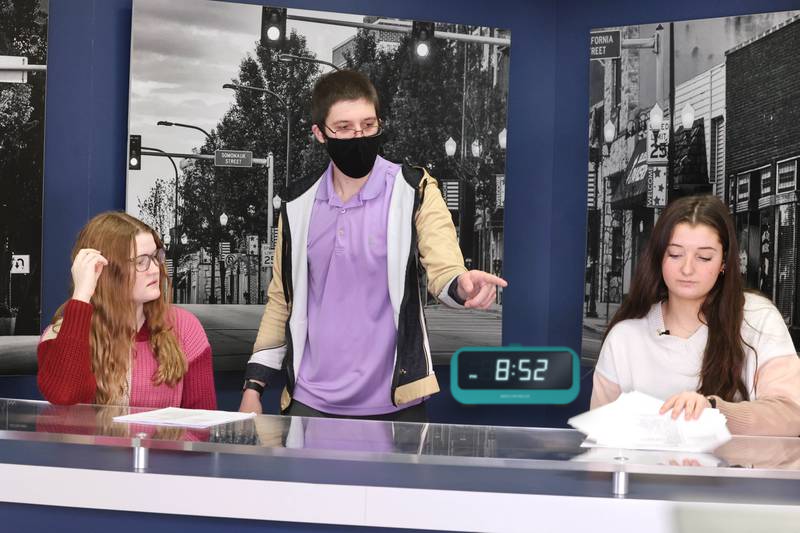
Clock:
8 h 52 min
